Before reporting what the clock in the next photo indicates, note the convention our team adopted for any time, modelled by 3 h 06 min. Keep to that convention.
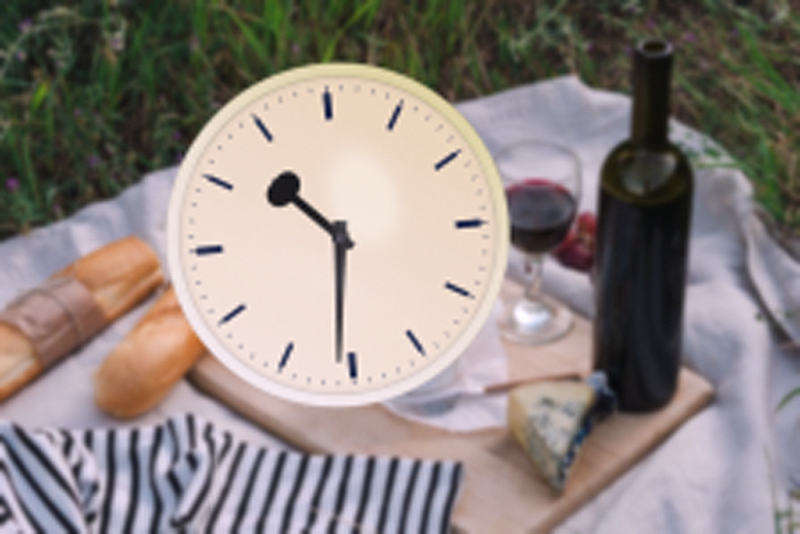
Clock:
10 h 31 min
